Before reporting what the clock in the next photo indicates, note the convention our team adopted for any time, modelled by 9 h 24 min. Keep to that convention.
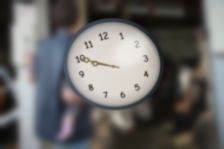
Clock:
9 h 50 min
